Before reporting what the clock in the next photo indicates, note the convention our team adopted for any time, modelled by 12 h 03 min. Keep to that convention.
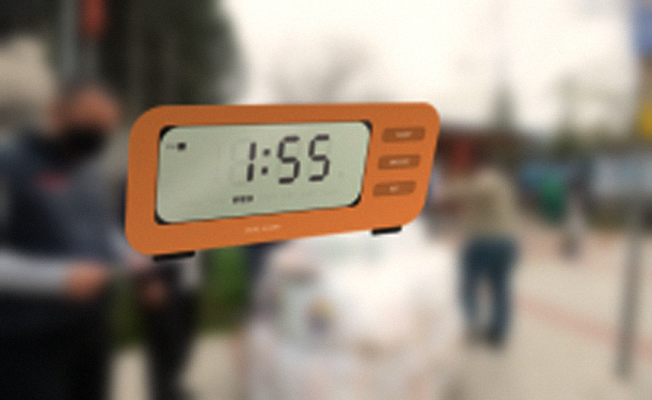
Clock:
1 h 55 min
